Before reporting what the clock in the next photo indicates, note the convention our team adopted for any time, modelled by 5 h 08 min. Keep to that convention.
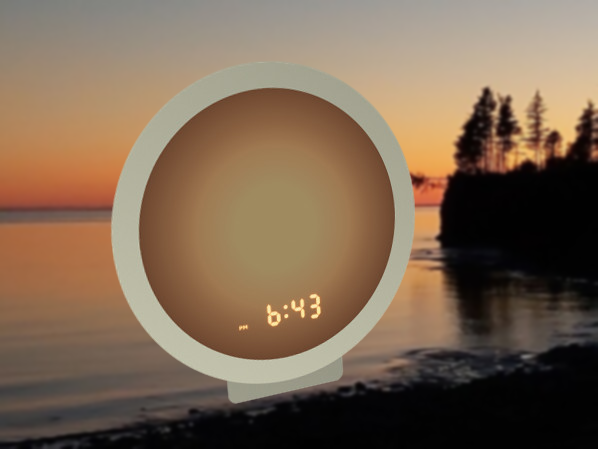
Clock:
6 h 43 min
